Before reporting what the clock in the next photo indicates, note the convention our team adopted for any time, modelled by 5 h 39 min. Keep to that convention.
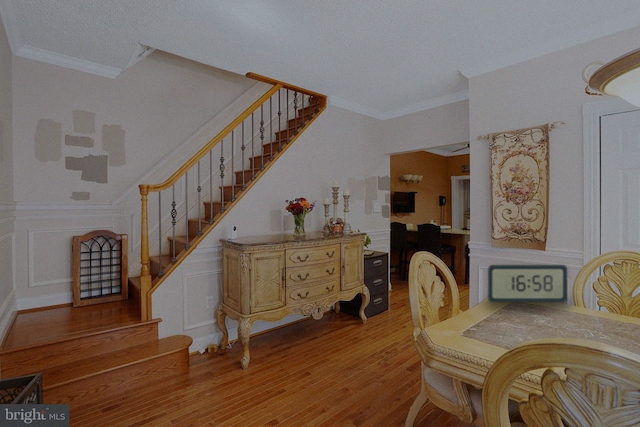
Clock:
16 h 58 min
